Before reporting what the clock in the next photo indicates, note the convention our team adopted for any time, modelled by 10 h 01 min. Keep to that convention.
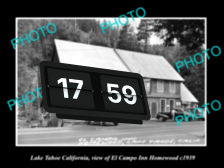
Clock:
17 h 59 min
